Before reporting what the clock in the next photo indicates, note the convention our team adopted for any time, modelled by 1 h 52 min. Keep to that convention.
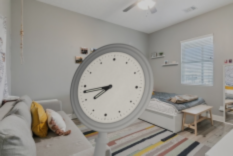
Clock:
7 h 43 min
